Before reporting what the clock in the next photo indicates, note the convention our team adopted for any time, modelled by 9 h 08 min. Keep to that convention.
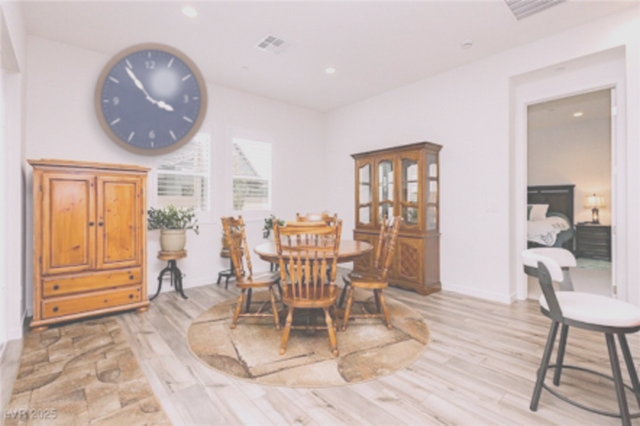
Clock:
3 h 54 min
